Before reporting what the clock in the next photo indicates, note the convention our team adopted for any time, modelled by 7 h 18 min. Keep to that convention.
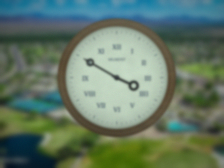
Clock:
3 h 50 min
